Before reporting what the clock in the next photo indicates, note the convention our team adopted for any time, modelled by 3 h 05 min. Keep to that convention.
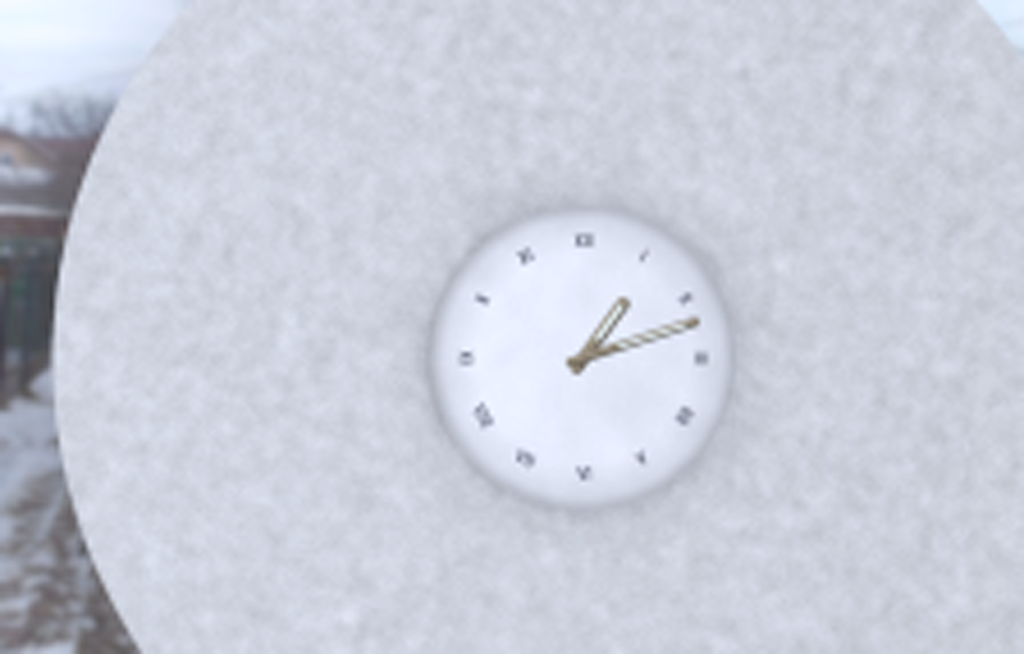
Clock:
1 h 12 min
